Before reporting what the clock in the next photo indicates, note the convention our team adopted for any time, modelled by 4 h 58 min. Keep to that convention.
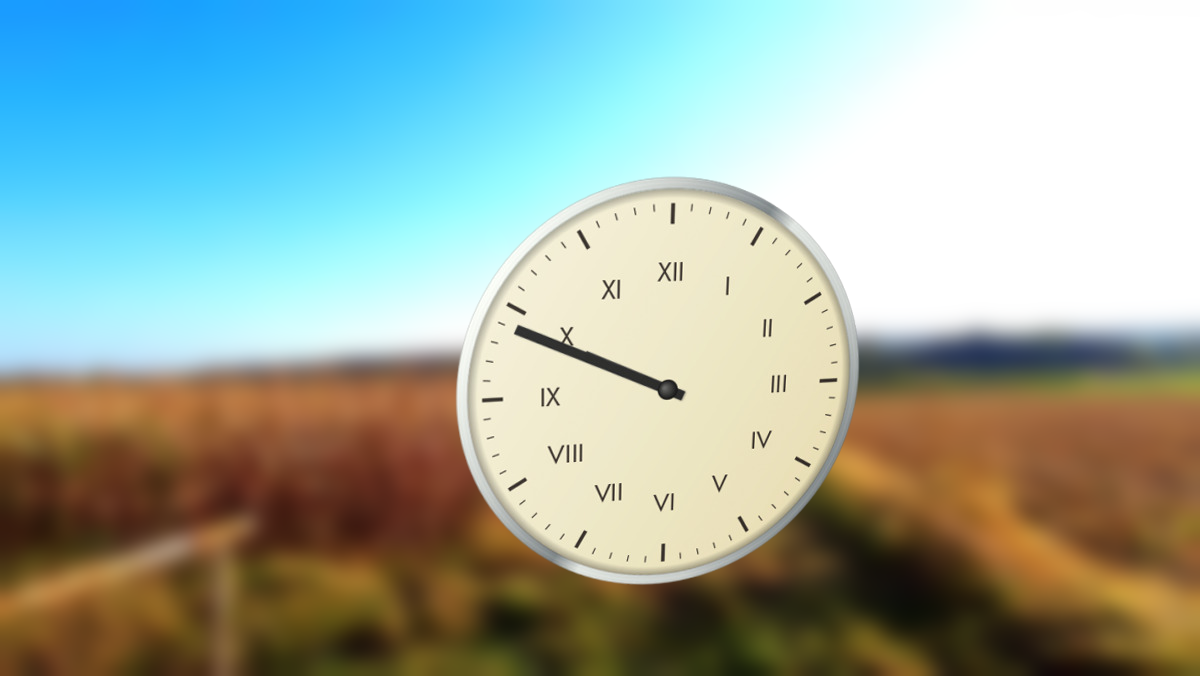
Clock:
9 h 49 min
